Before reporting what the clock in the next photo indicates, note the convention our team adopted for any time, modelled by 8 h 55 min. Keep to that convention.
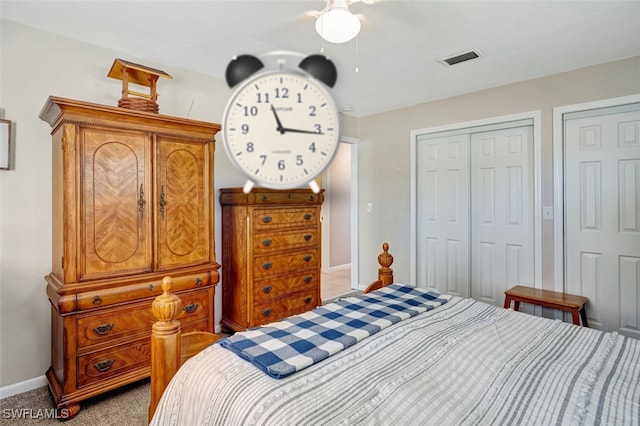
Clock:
11 h 16 min
